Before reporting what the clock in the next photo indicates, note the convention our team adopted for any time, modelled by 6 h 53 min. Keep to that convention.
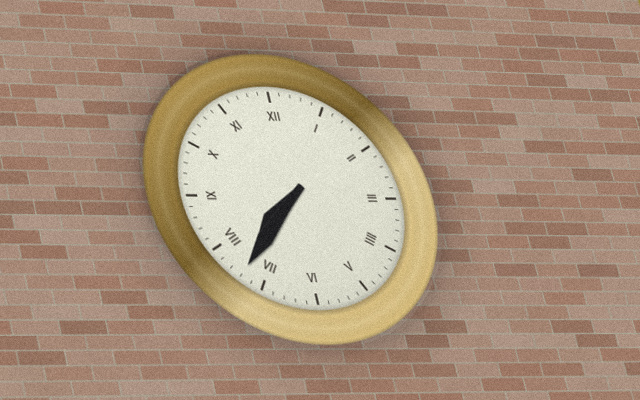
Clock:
7 h 37 min
